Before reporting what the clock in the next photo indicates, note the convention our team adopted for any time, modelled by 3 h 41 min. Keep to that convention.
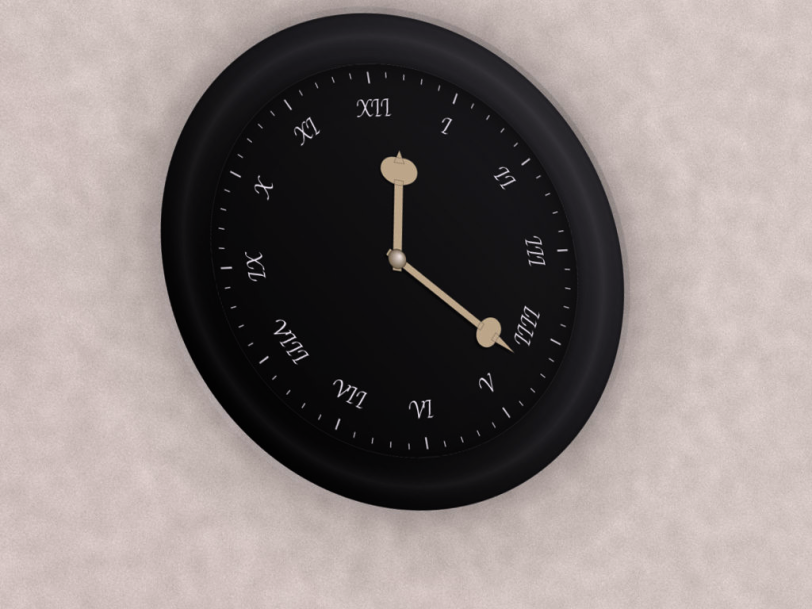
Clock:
12 h 22 min
